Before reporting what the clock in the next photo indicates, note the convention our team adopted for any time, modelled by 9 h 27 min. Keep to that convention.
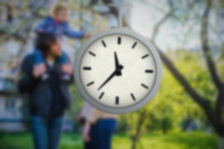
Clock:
11 h 37 min
